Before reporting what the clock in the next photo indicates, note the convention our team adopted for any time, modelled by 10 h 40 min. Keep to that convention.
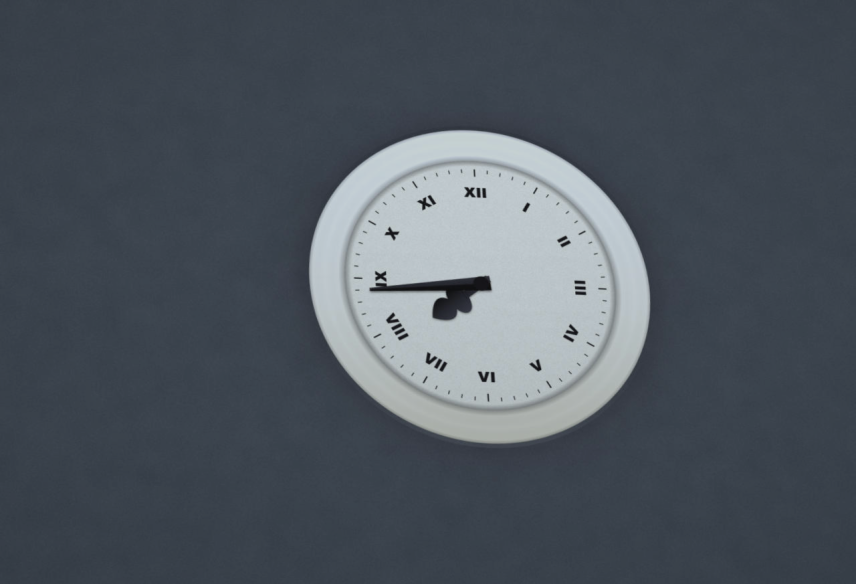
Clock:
7 h 44 min
